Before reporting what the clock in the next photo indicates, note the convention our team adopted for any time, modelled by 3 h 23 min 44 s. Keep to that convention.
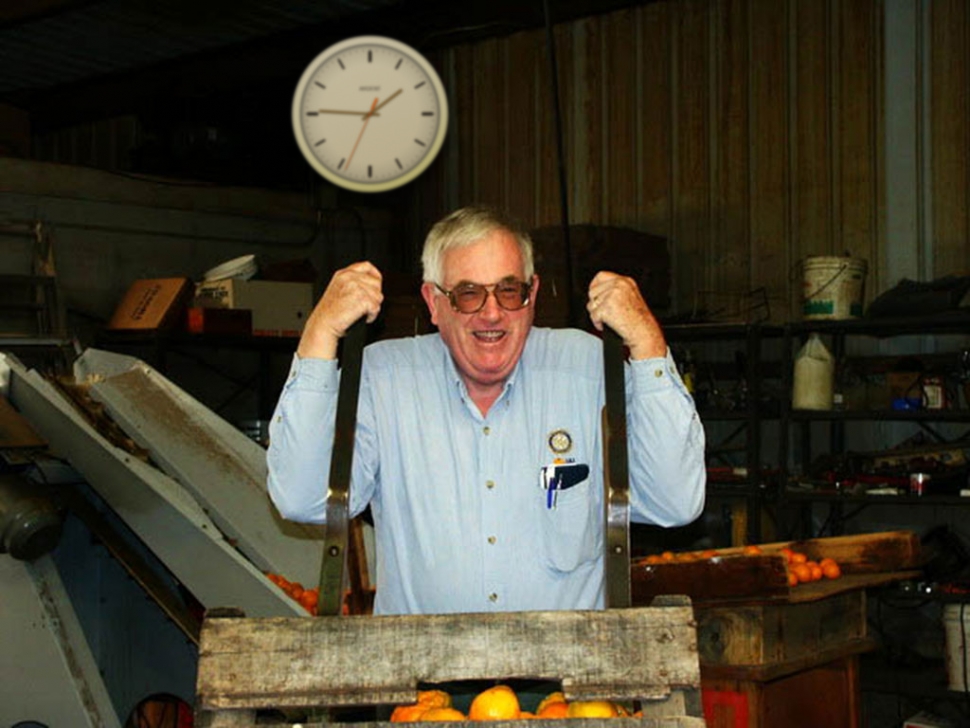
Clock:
1 h 45 min 34 s
